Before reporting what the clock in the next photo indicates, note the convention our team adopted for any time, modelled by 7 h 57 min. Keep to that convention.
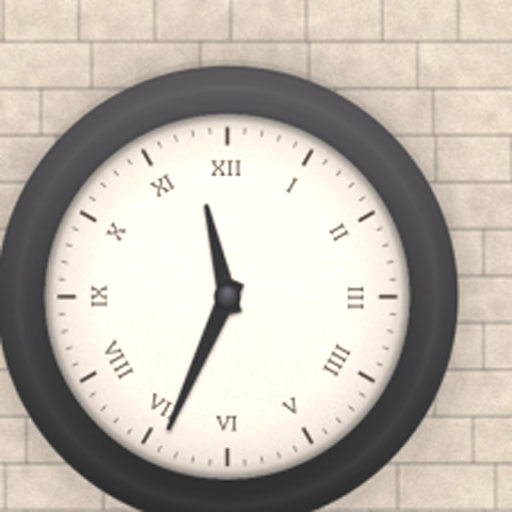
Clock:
11 h 34 min
